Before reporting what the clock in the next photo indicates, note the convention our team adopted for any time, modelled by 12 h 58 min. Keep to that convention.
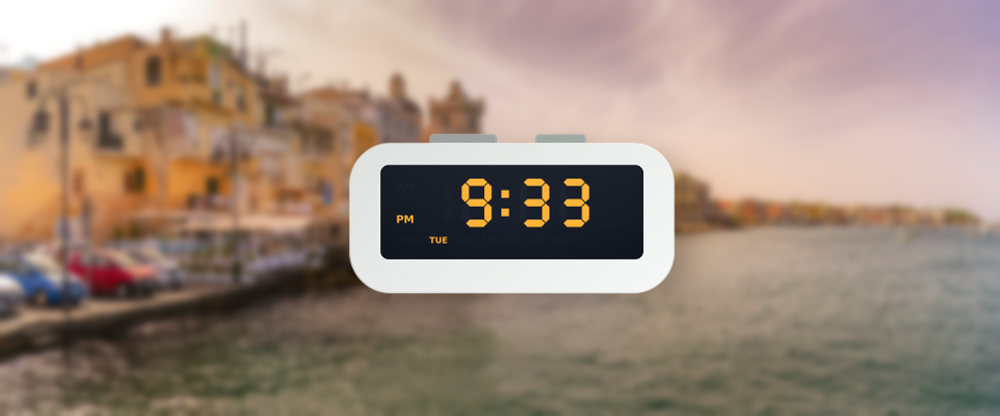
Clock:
9 h 33 min
